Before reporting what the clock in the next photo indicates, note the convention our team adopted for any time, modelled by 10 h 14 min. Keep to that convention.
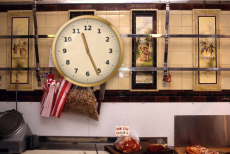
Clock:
11 h 26 min
